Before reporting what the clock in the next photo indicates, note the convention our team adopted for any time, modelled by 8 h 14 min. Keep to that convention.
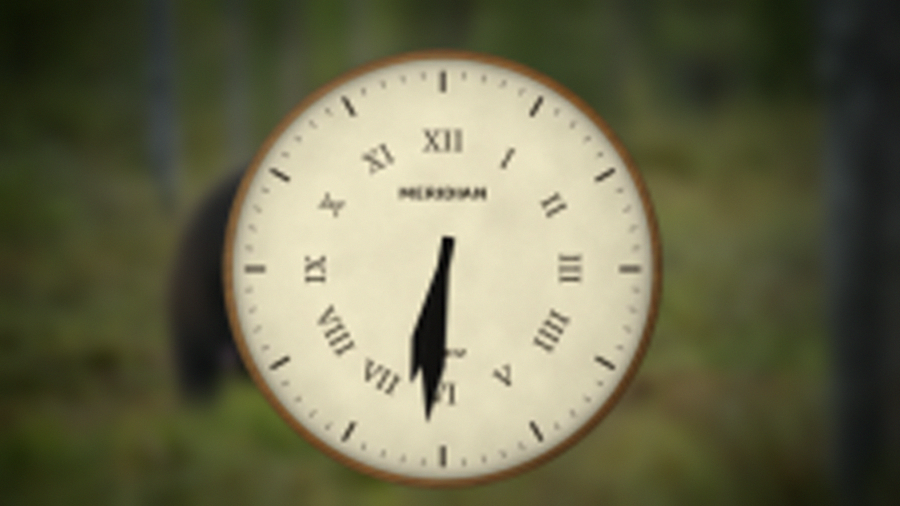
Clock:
6 h 31 min
